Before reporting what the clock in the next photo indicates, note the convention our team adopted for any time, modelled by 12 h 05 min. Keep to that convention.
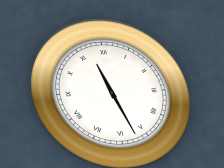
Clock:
11 h 27 min
